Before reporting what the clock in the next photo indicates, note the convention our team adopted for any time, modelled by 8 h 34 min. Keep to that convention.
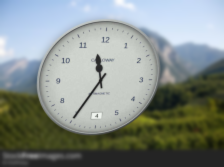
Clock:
11 h 35 min
